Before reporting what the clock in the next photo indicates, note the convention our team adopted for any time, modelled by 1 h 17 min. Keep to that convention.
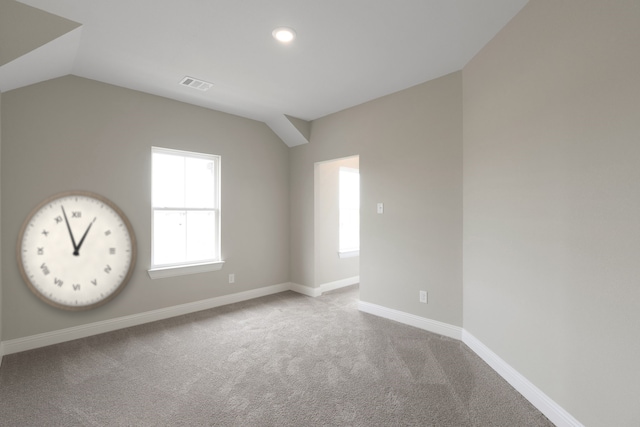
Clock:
12 h 57 min
